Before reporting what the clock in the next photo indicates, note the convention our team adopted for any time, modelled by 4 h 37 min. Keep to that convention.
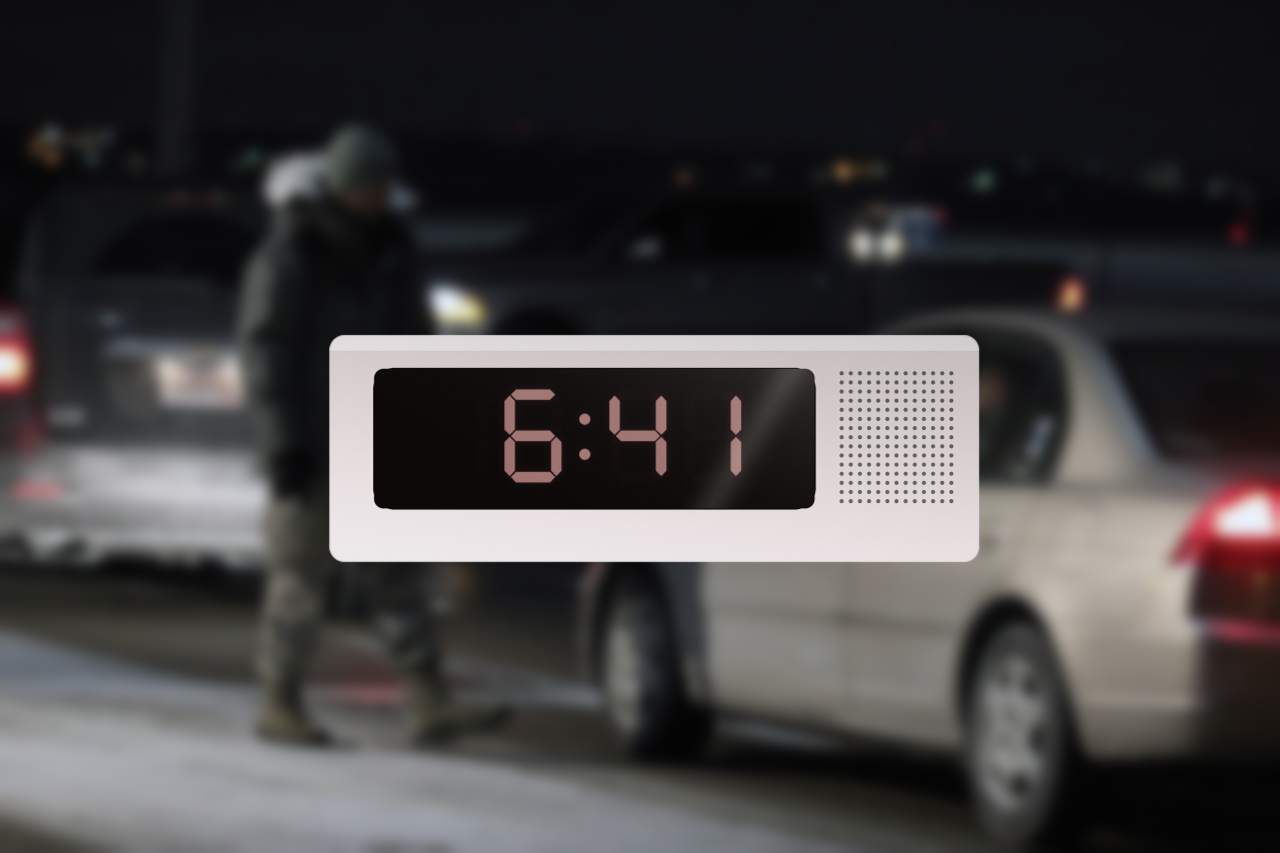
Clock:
6 h 41 min
